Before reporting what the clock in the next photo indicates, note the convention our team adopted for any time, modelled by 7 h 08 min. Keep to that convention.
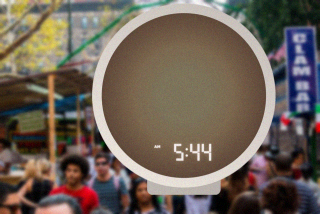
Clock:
5 h 44 min
